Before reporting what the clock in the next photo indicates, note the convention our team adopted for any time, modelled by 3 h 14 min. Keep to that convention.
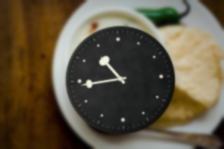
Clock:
10 h 44 min
